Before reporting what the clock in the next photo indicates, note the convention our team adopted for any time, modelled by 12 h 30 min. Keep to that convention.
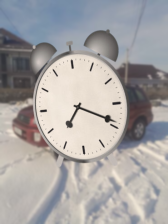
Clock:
7 h 19 min
